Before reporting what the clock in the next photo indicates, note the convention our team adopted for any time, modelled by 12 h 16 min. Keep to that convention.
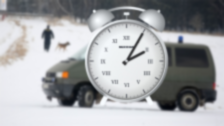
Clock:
2 h 05 min
